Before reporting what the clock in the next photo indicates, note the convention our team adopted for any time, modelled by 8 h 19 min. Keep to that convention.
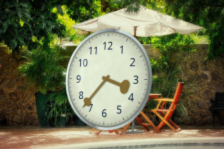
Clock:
3 h 37 min
